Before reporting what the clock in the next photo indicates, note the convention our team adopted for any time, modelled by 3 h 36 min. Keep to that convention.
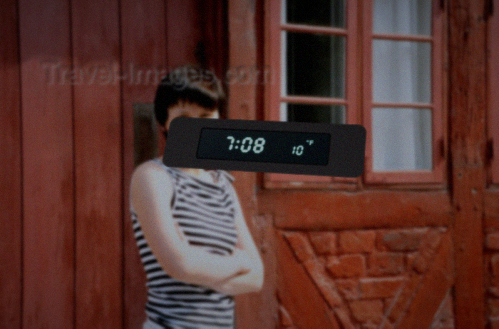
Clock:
7 h 08 min
